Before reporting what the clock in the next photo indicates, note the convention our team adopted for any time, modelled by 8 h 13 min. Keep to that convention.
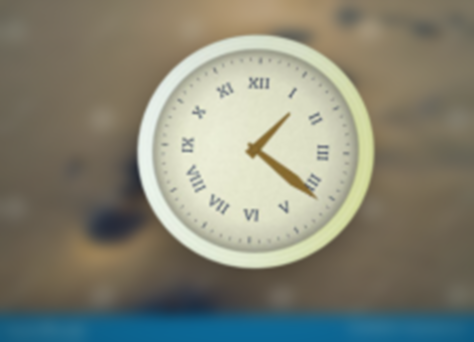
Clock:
1 h 21 min
